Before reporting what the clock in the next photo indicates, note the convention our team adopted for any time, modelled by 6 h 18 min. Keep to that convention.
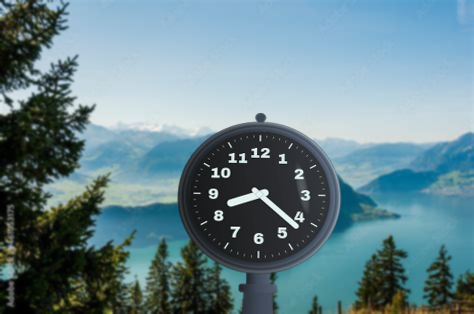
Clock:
8 h 22 min
